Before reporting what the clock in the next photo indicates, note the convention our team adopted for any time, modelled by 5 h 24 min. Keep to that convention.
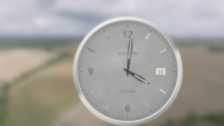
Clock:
4 h 01 min
